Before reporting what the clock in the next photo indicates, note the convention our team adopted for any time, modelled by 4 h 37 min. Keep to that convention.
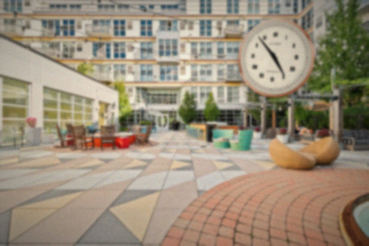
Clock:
4 h 53 min
